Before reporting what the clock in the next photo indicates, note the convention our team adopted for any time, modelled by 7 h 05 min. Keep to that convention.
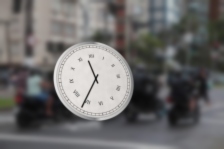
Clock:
11 h 36 min
